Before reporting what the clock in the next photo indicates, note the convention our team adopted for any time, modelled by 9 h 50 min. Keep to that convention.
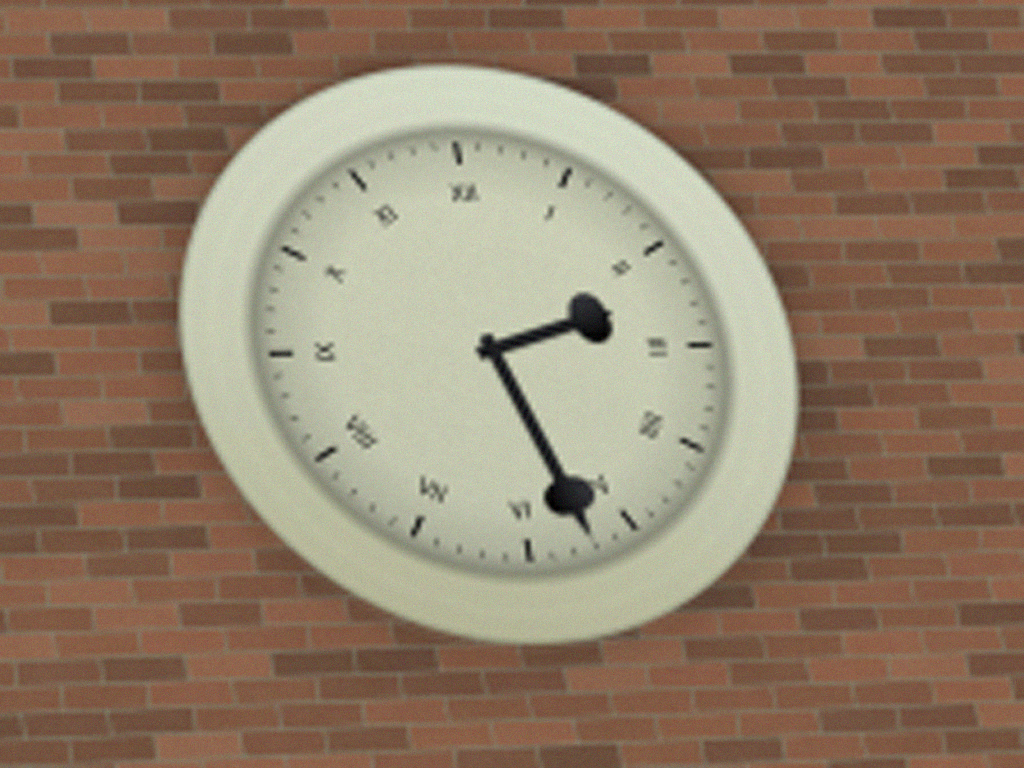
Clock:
2 h 27 min
